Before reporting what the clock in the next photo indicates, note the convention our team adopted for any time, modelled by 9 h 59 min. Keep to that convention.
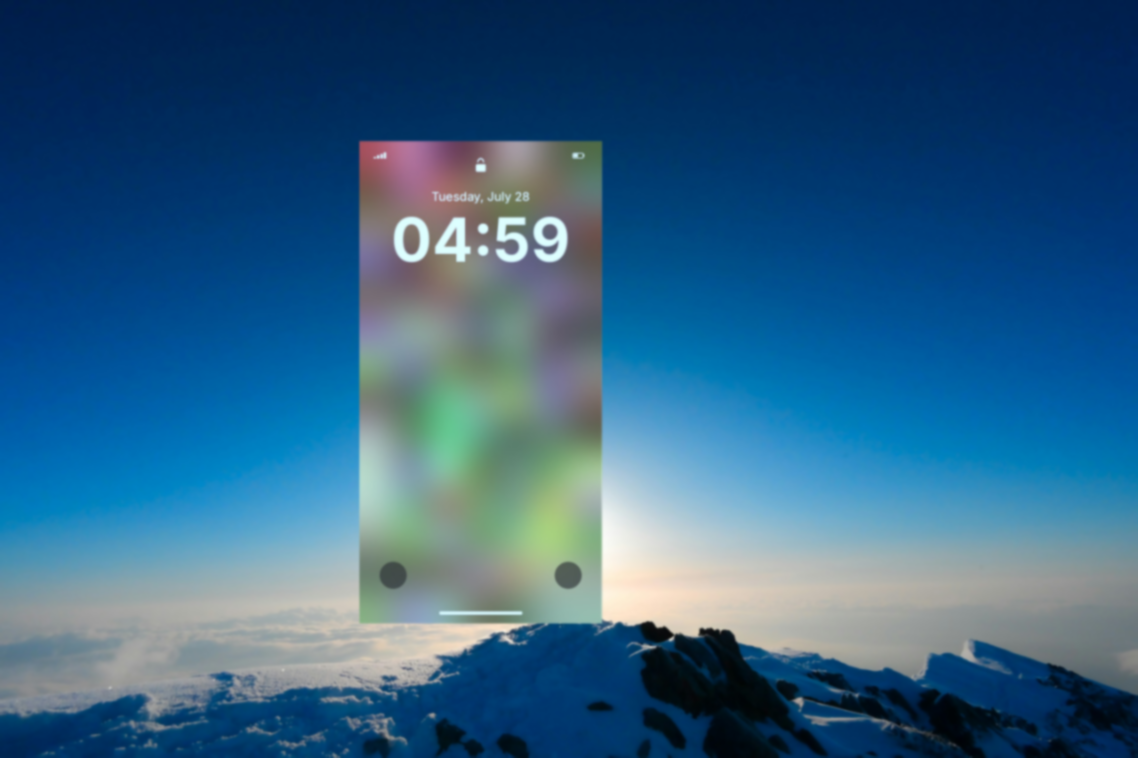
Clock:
4 h 59 min
